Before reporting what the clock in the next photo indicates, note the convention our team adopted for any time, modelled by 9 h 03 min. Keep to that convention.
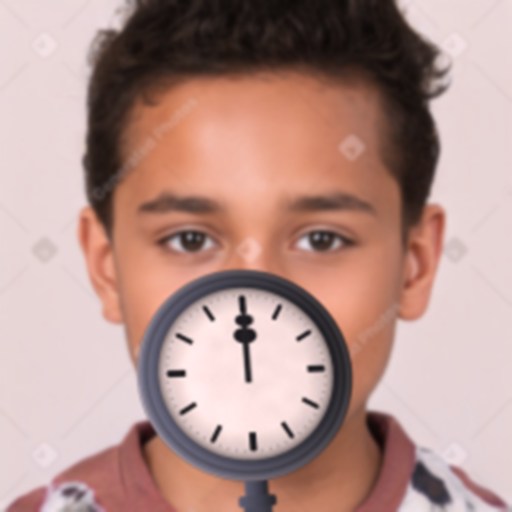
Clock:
12 h 00 min
